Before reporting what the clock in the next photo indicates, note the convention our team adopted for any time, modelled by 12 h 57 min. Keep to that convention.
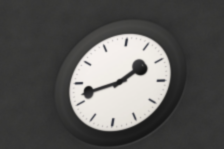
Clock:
1 h 42 min
